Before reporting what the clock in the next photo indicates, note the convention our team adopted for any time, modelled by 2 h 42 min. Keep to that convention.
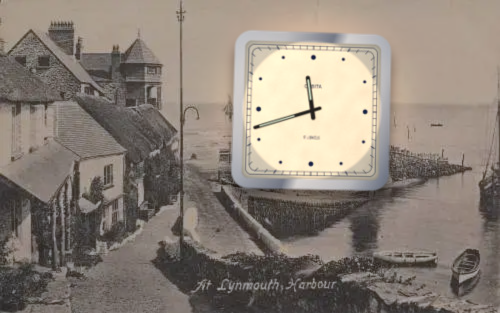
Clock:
11 h 42 min
